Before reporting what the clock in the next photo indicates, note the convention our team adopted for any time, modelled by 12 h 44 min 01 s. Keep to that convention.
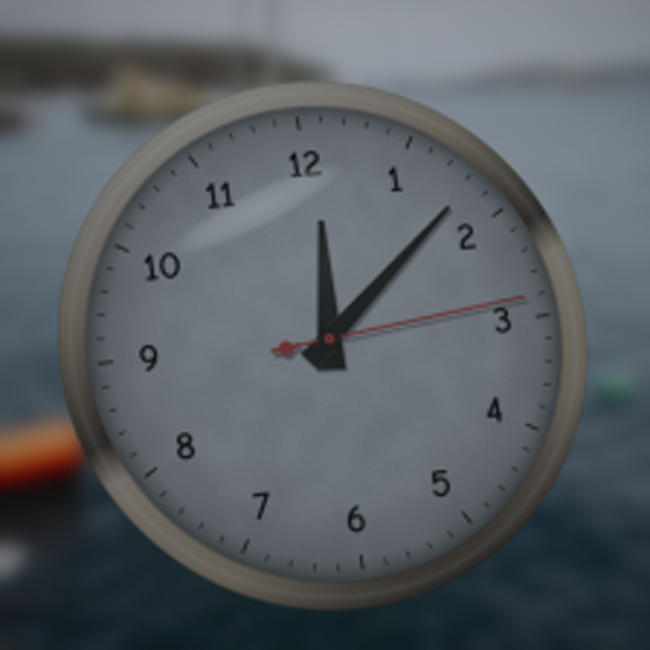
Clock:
12 h 08 min 14 s
